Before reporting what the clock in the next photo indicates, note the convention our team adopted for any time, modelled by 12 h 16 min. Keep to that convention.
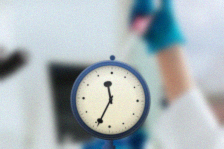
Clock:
11 h 34 min
